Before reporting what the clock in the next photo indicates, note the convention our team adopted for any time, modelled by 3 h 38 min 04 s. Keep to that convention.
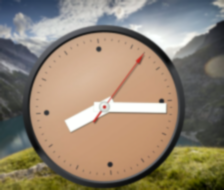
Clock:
8 h 16 min 07 s
